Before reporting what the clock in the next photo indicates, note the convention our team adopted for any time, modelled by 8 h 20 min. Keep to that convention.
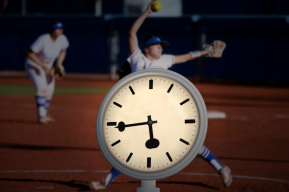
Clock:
5 h 44 min
